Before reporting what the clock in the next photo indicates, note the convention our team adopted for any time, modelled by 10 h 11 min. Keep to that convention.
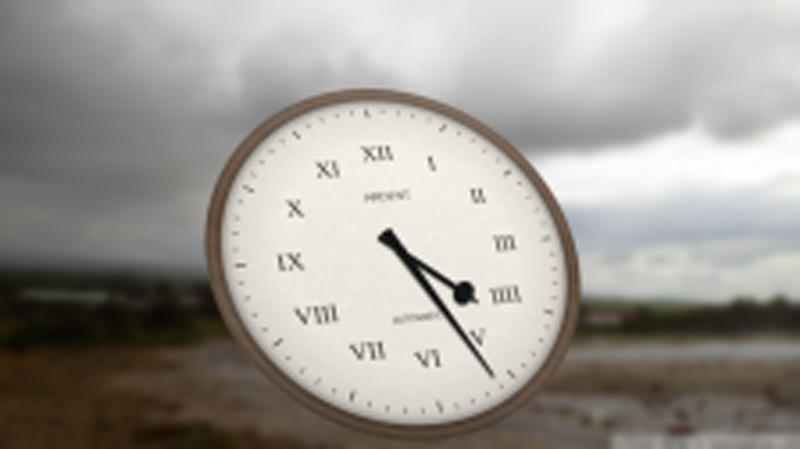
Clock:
4 h 26 min
